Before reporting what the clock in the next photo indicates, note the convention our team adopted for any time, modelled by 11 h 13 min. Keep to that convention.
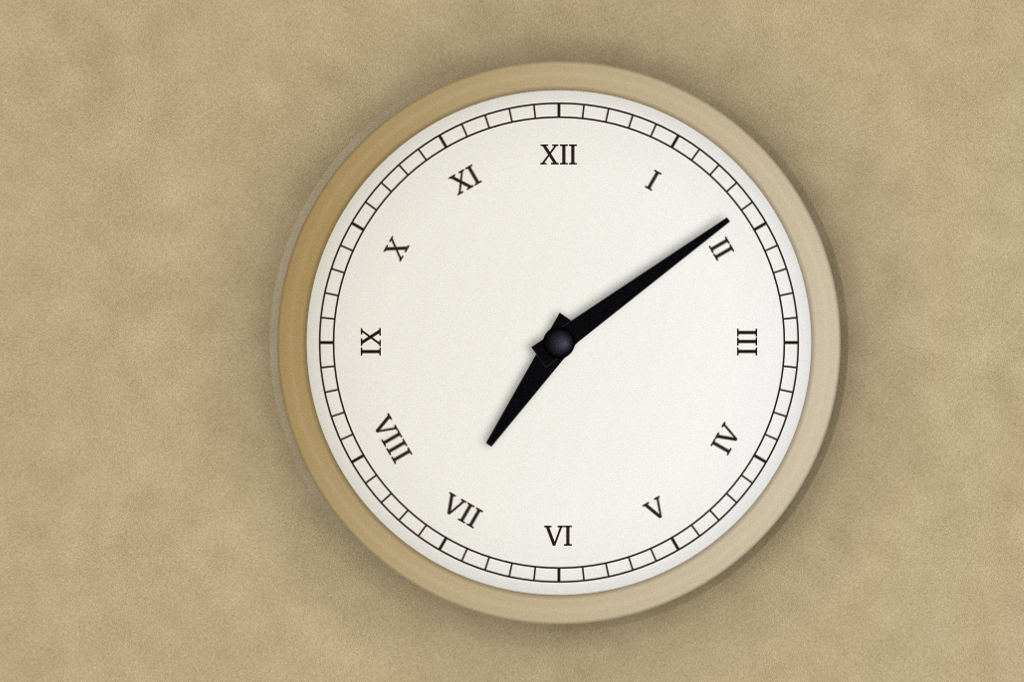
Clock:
7 h 09 min
